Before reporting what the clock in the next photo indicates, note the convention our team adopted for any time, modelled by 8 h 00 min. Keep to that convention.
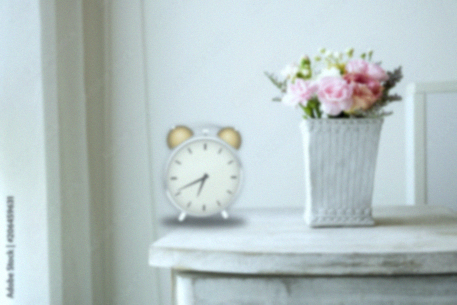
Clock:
6 h 41 min
